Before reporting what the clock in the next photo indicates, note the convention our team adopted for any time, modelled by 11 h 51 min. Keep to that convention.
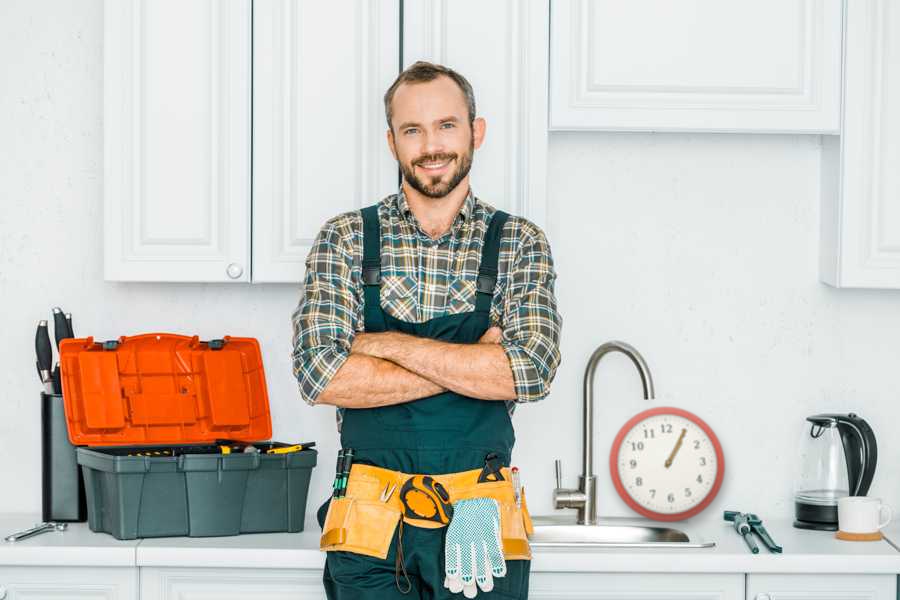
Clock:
1 h 05 min
